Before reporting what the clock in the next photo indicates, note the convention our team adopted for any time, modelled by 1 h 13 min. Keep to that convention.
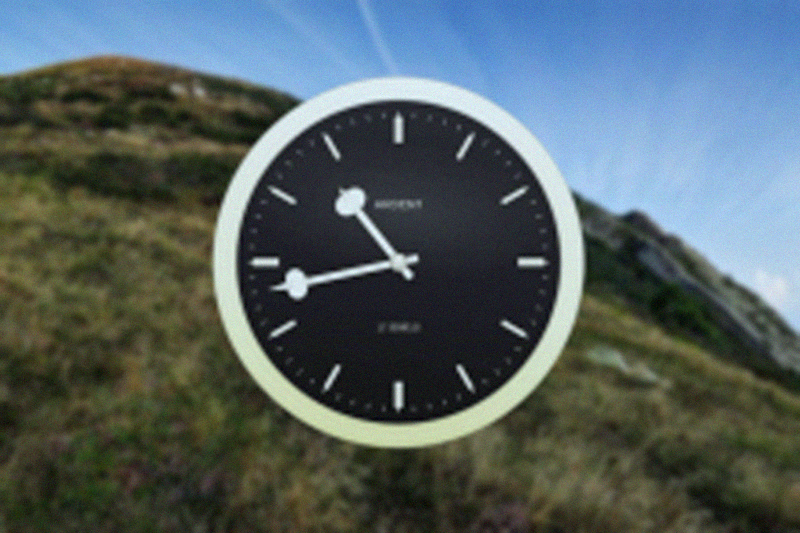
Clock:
10 h 43 min
